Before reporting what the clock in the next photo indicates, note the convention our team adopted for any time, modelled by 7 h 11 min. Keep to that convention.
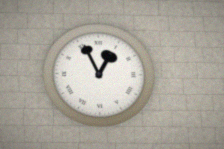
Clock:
12 h 56 min
